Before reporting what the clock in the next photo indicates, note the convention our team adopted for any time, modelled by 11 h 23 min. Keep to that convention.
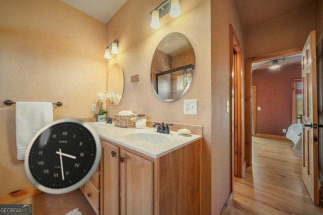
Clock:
3 h 27 min
